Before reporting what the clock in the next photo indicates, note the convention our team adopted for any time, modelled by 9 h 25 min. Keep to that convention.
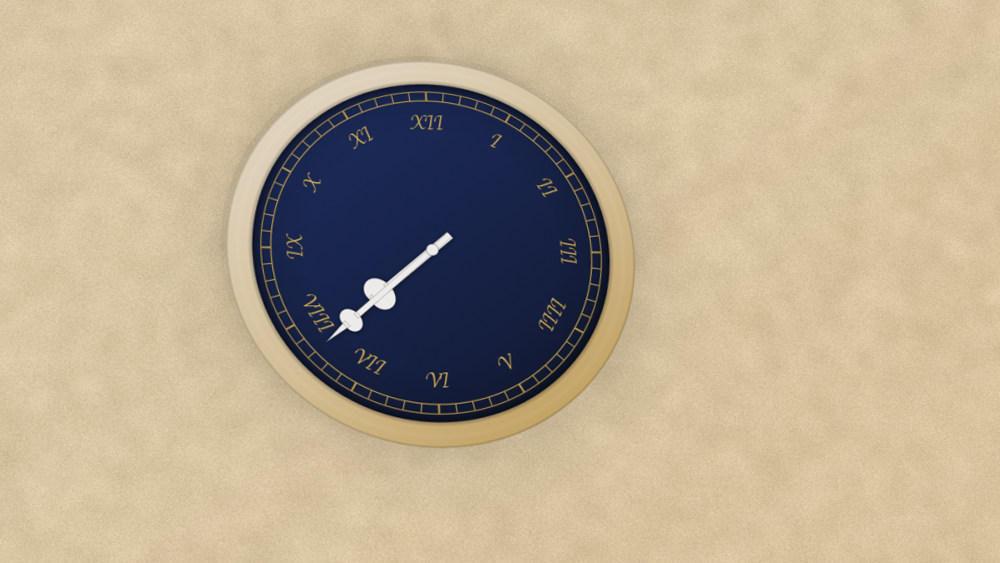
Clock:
7 h 38 min
